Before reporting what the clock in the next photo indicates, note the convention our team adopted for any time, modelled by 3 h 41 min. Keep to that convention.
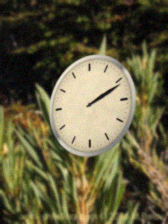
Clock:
2 h 11 min
